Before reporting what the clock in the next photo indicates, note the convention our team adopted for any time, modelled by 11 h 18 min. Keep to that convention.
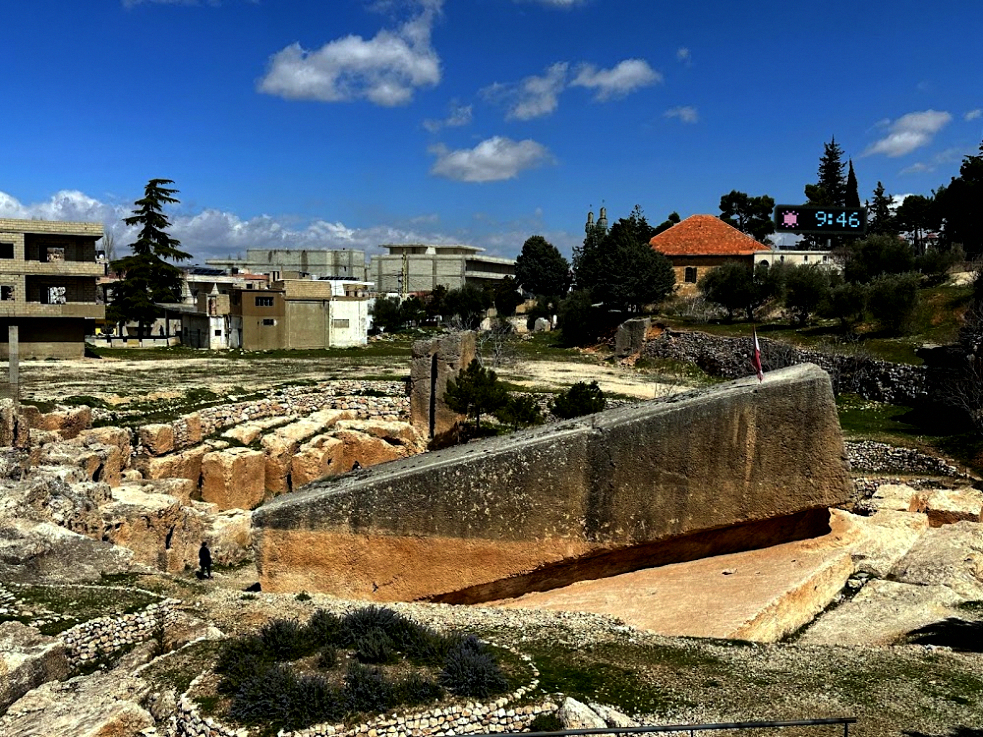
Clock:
9 h 46 min
